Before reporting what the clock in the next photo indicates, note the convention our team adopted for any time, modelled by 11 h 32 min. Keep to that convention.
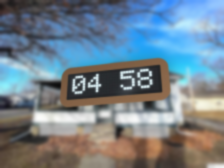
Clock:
4 h 58 min
